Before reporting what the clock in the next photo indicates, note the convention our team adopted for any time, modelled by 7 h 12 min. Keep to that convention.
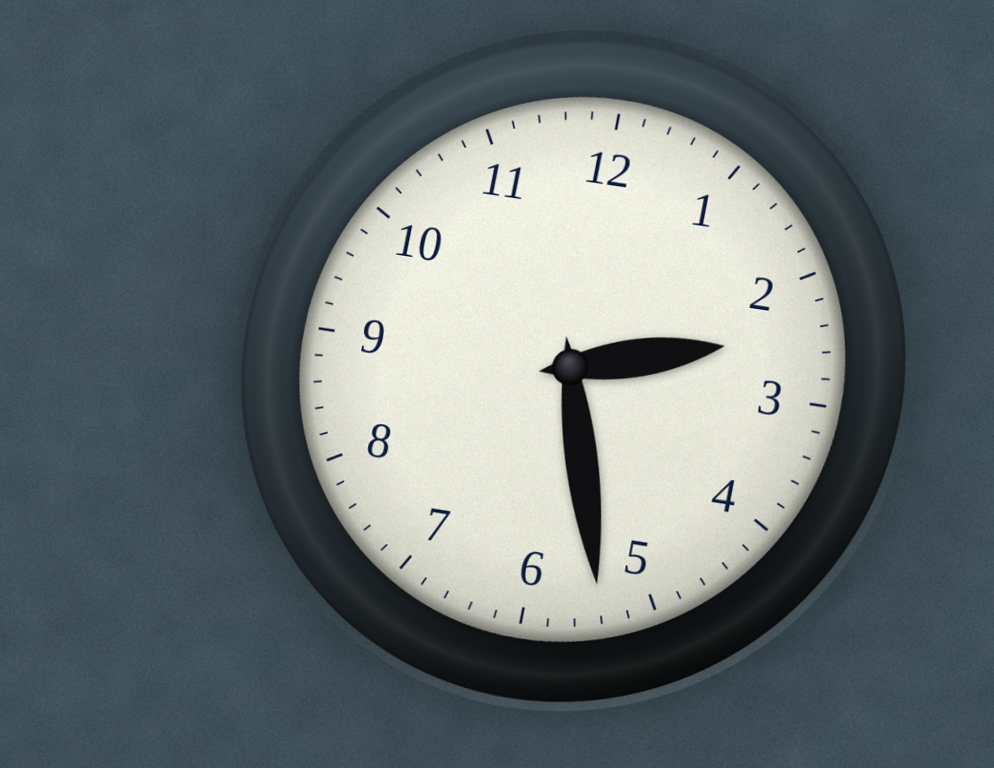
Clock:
2 h 27 min
